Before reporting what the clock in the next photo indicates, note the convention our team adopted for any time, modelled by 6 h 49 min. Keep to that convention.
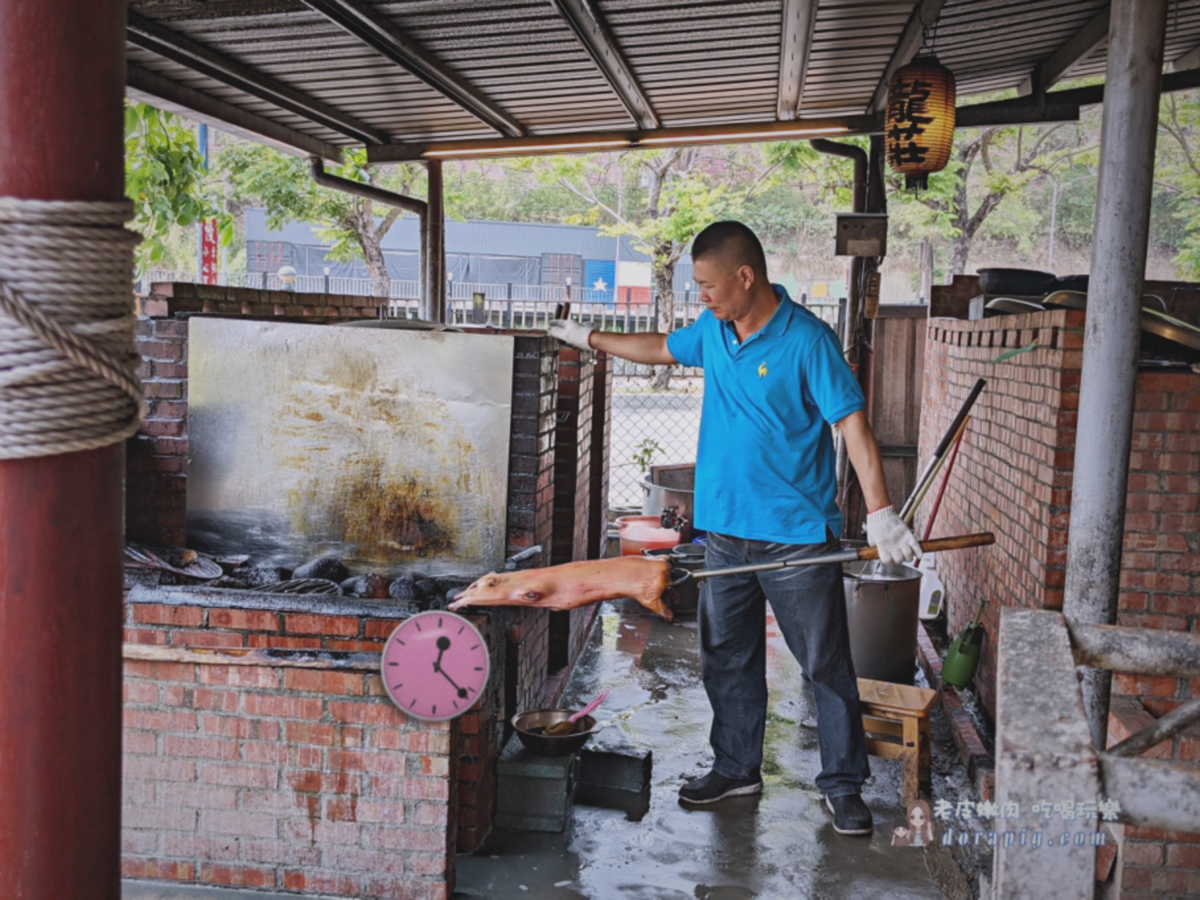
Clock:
12 h 22 min
